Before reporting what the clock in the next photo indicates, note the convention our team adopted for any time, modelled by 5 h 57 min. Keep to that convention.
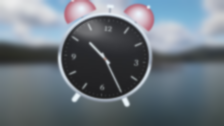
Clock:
10 h 25 min
